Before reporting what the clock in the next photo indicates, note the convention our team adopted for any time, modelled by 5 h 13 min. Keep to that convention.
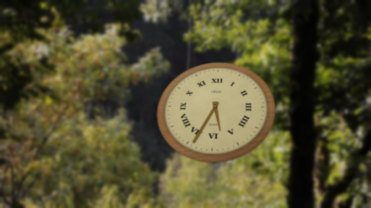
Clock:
5 h 34 min
